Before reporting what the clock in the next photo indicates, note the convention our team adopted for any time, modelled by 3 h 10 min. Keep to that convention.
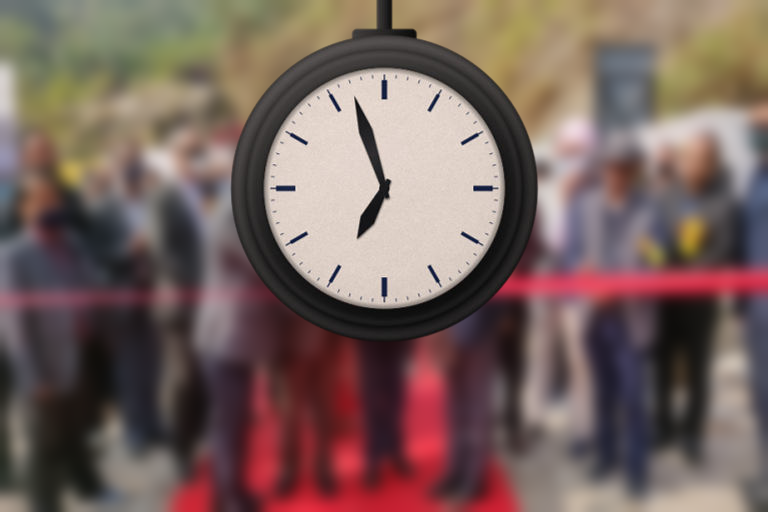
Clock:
6 h 57 min
